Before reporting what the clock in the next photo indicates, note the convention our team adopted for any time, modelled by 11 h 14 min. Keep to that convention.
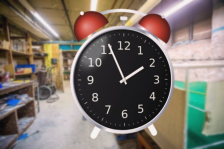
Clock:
1 h 56 min
